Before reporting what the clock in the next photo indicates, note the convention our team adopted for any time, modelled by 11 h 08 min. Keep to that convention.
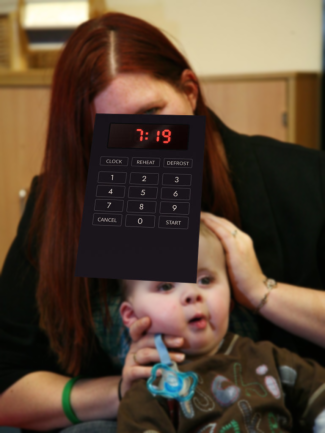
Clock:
7 h 19 min
